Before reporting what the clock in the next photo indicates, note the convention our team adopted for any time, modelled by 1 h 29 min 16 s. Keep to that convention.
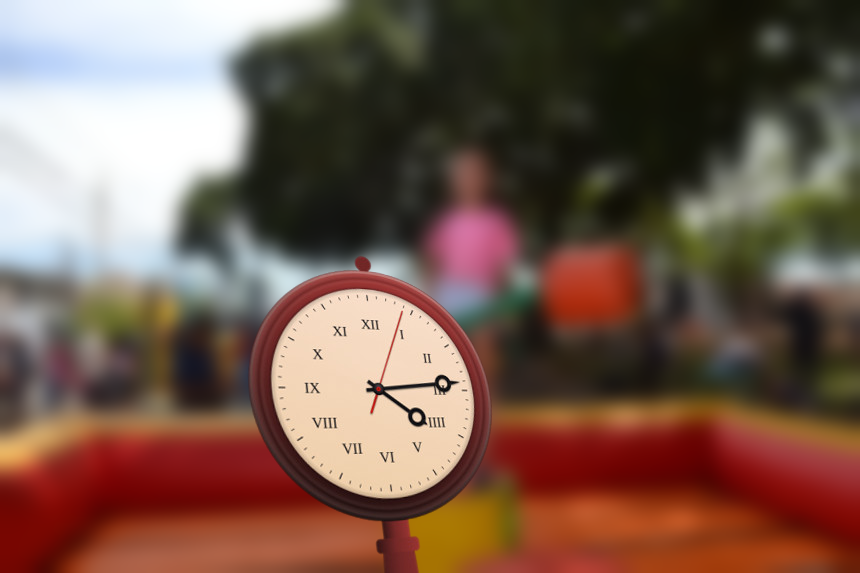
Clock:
4 h 14 min 04 s
